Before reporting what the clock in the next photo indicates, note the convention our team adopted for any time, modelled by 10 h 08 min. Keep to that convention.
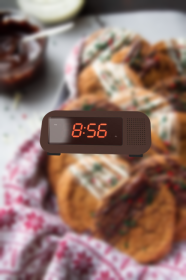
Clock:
8 h 56 min
